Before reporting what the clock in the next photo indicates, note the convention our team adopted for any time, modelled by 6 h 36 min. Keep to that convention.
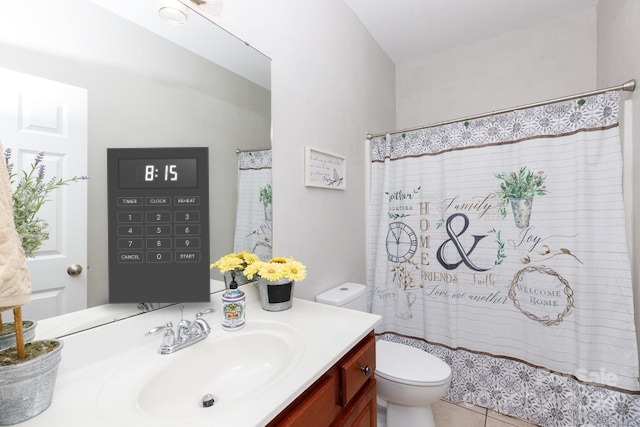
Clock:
8 h 15 min
